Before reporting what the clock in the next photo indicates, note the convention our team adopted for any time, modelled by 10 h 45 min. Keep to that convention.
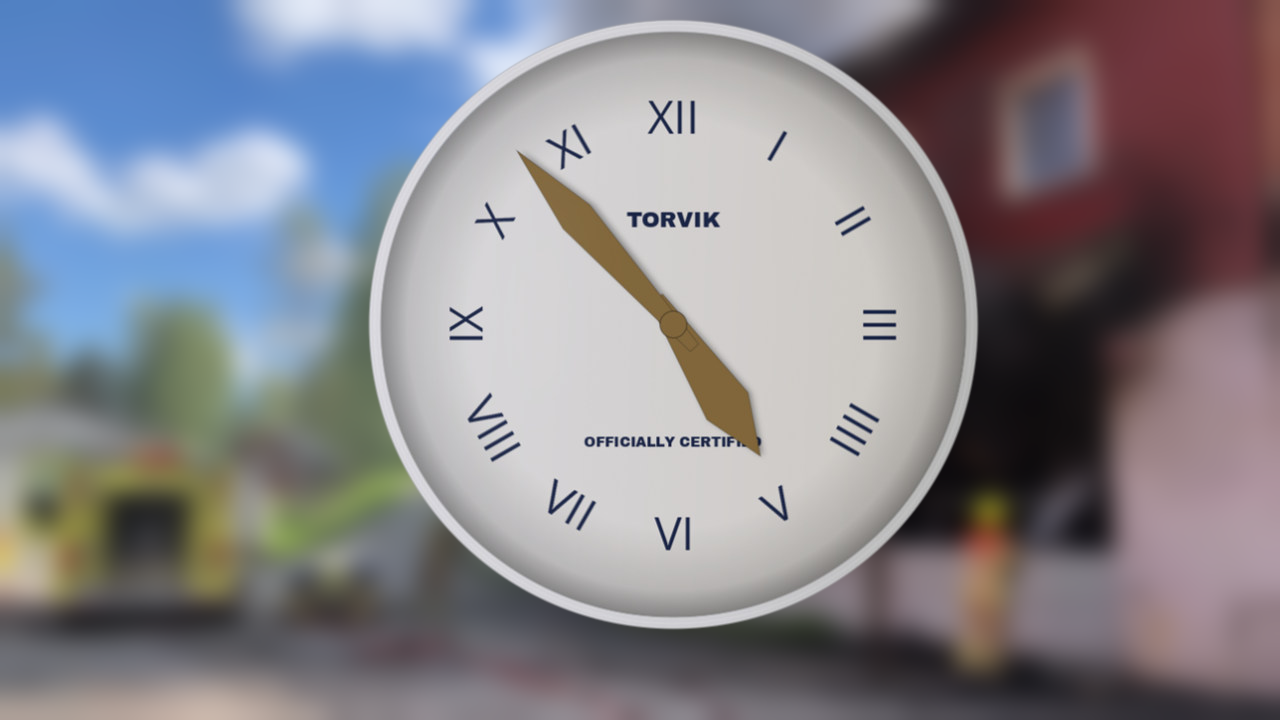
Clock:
4 h 53 min
